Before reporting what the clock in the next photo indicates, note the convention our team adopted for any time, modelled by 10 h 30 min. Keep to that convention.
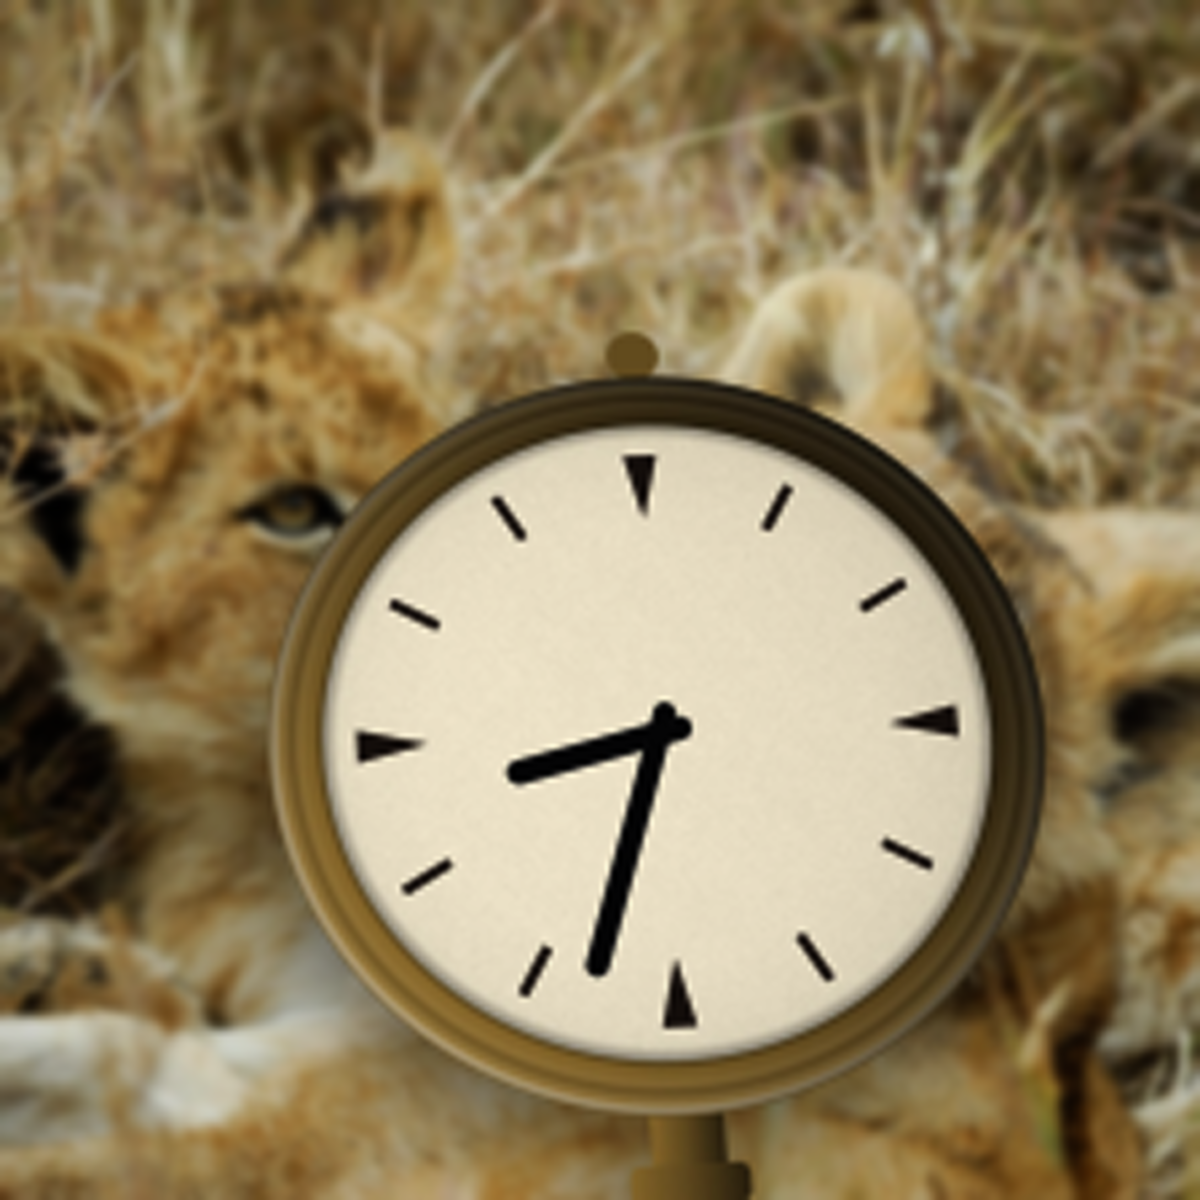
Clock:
8 h 33 min
